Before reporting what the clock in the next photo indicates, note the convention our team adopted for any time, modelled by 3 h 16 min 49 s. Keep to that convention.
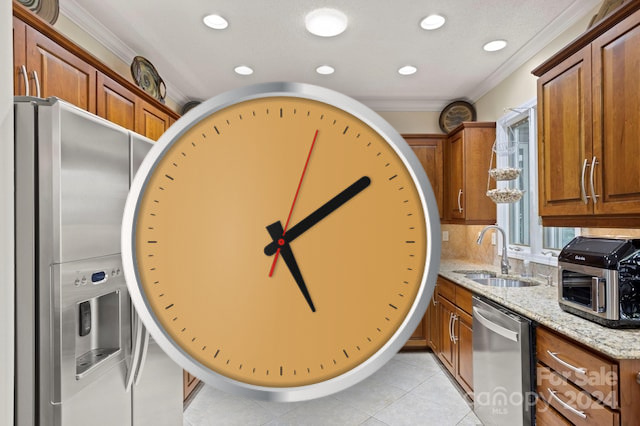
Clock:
5 h 09 min 03 s
